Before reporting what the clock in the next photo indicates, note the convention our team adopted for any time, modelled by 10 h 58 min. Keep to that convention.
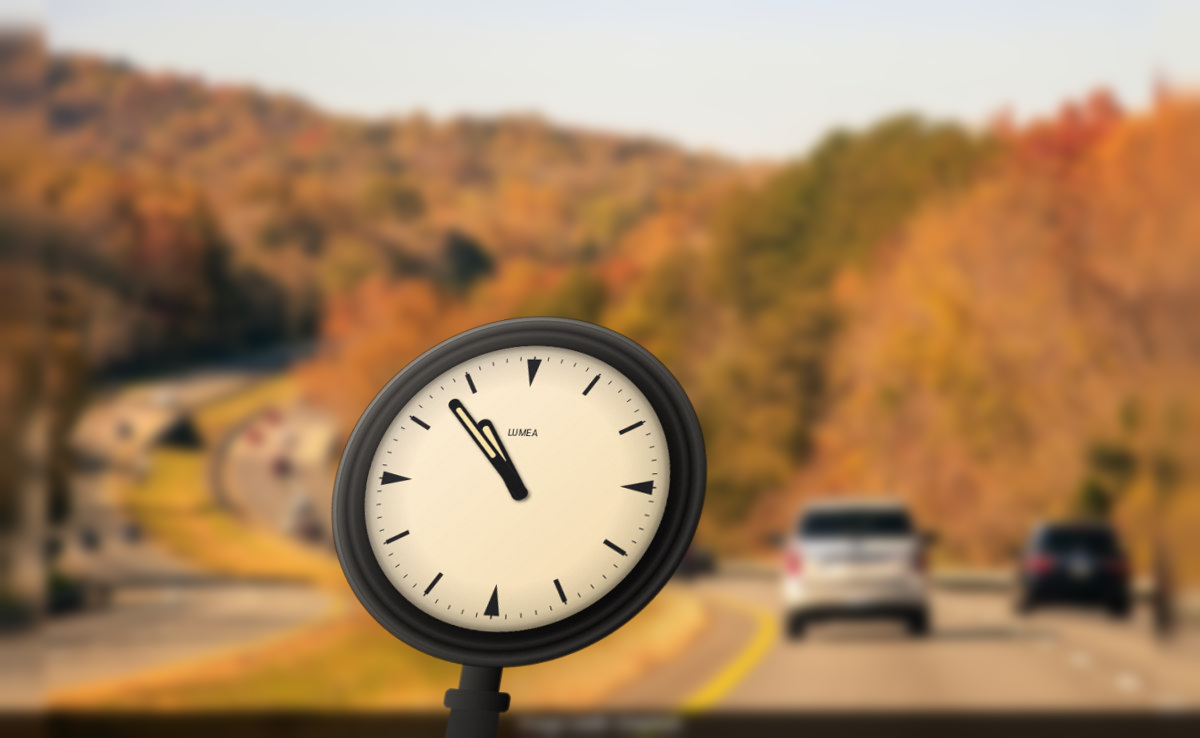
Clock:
10 h 53 min
